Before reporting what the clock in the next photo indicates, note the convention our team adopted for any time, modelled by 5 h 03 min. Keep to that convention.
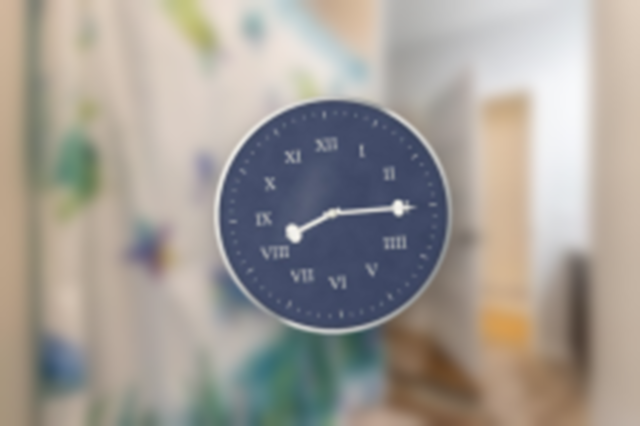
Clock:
8 h 15 min
